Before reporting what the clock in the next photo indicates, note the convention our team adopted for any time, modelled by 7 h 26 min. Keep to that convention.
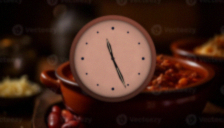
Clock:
11 h 26 min
